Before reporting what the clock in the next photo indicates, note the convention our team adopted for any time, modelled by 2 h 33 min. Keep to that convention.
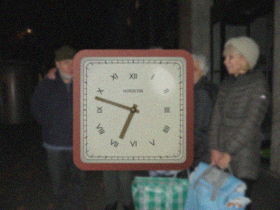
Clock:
6 h 48 min
